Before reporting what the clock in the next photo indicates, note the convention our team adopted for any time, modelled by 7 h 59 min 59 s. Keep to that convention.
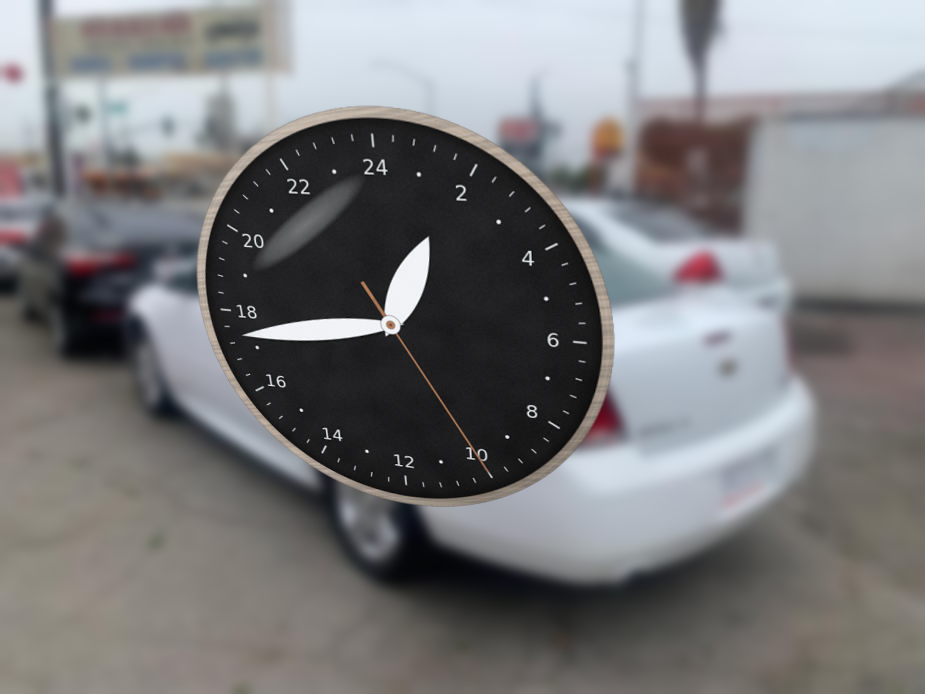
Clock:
1 h 43 min 25 s
